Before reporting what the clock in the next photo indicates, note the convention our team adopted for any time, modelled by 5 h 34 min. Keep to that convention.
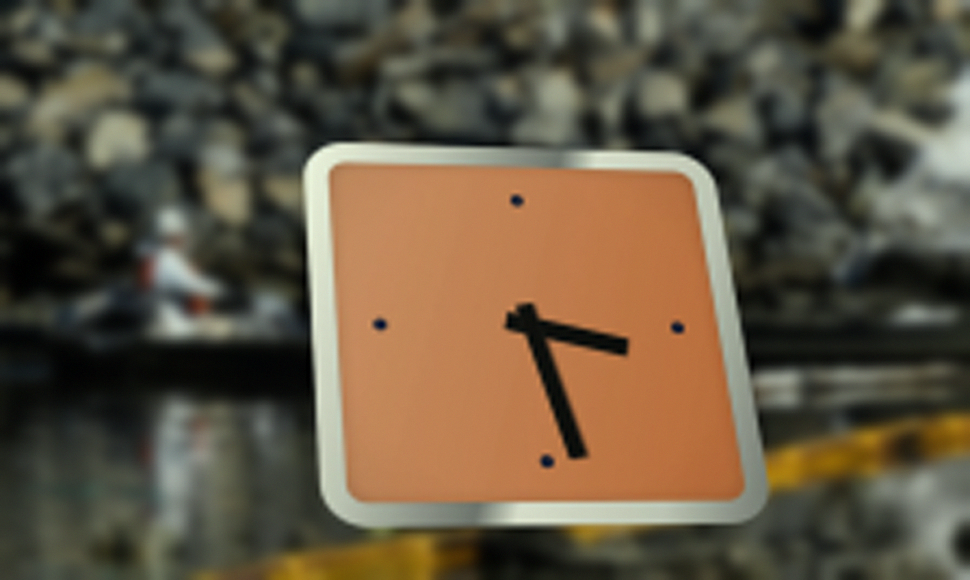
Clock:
3 h 28 min
